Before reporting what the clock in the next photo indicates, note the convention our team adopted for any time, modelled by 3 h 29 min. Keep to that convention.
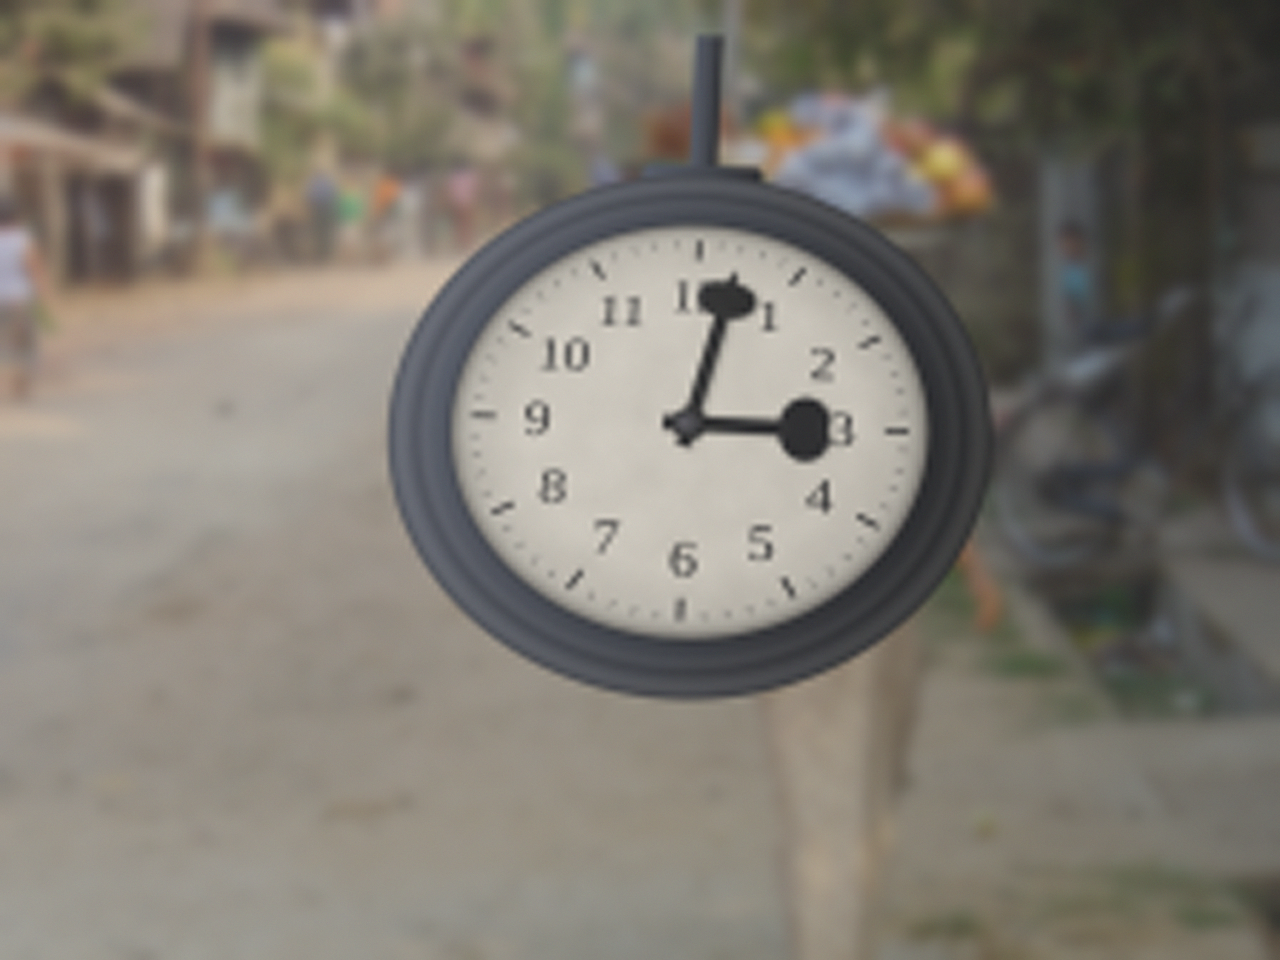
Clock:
3 h 02 min
